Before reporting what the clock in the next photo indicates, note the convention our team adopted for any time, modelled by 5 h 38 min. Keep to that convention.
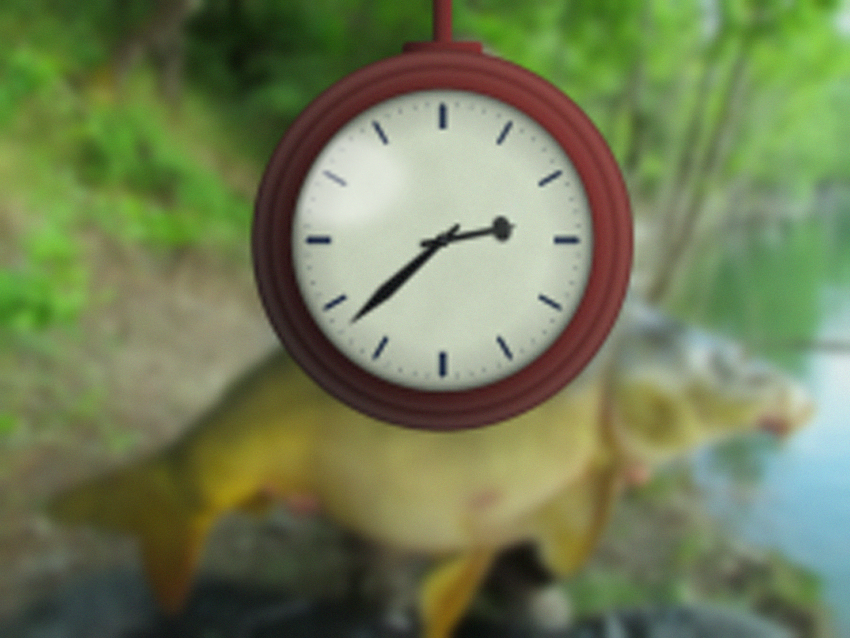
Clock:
2 h 38 min
